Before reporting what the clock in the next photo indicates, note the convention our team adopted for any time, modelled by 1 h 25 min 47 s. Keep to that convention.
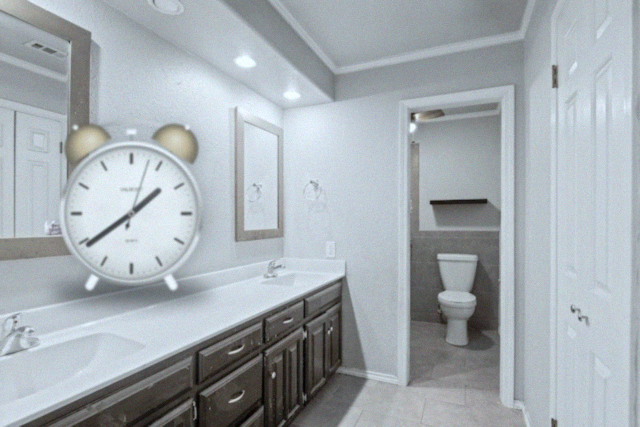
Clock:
1 h 39 min 03 s
